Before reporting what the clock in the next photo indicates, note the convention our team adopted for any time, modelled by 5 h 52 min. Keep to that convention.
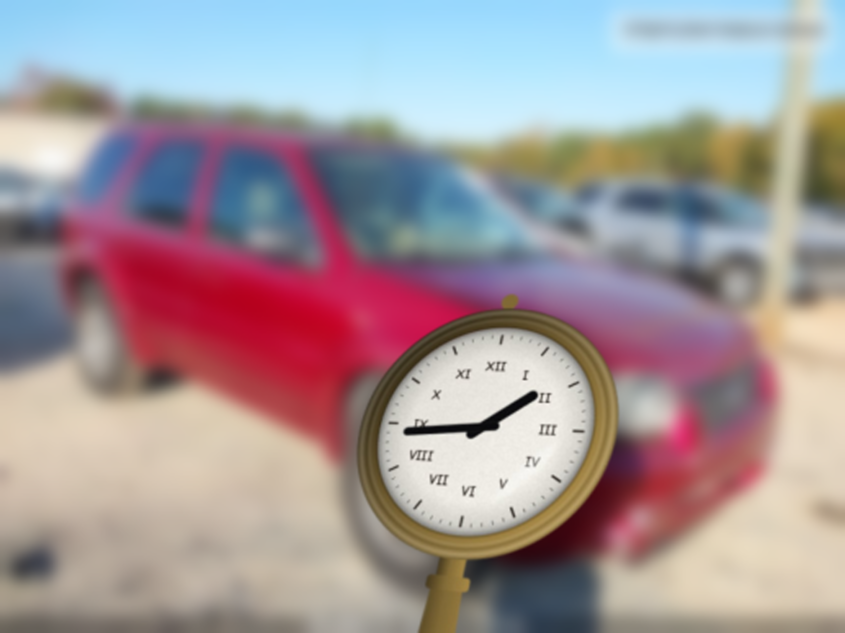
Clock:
1 h 44 min
